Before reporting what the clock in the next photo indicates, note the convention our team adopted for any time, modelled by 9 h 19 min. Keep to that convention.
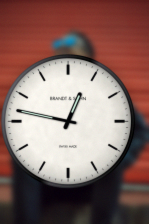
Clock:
12 h 47 min
